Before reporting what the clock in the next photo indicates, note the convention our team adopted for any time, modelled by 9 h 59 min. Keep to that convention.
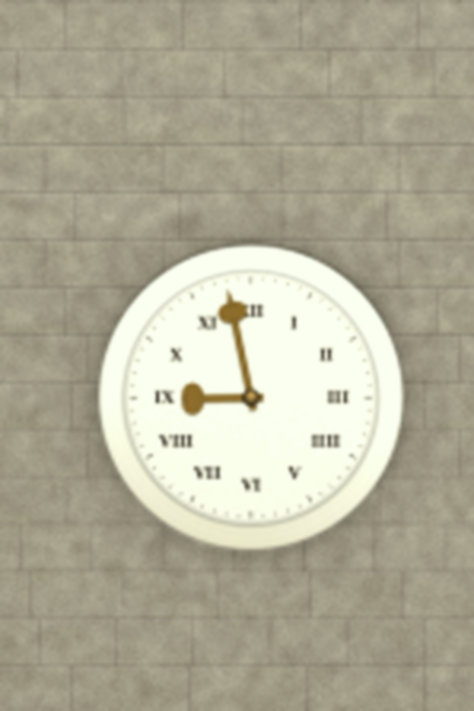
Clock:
8 h 58 min
